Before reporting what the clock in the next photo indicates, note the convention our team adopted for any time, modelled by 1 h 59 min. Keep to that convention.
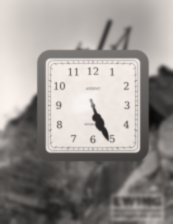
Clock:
5 h 26 min
